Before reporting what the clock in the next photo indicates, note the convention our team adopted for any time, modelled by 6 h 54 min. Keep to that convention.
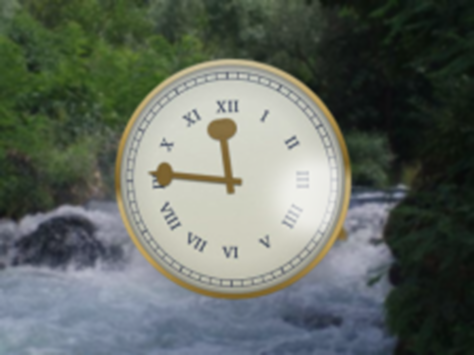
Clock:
11 h 46 min
